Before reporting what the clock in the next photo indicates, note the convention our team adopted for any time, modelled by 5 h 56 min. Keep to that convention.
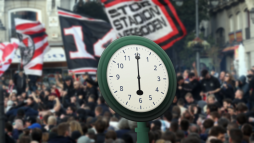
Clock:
6 h 00 min
